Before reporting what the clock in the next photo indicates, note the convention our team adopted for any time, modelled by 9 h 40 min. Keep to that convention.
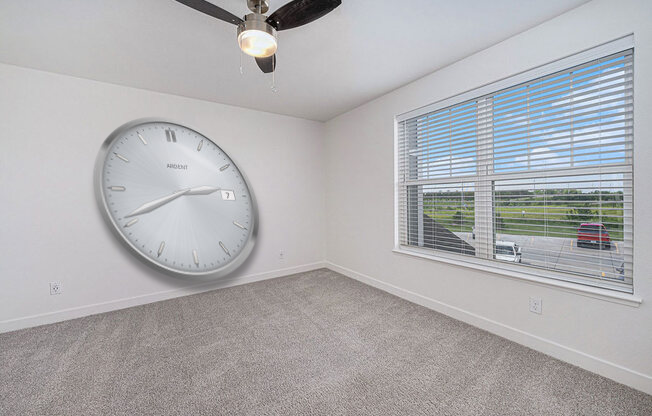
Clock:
2 h 41 min
